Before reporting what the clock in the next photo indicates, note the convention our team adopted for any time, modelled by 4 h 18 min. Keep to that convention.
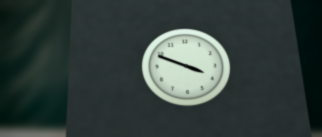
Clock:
3 h 49 min
